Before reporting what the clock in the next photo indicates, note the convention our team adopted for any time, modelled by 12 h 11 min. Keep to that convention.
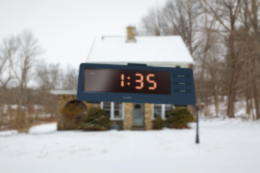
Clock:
1 h 35 min
